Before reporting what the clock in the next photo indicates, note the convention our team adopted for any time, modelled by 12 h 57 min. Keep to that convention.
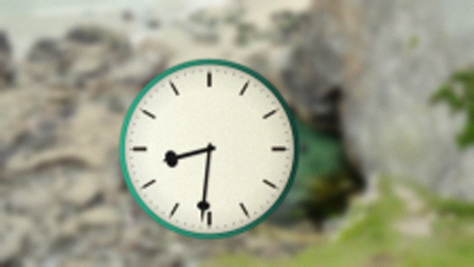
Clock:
8 h 31 min
